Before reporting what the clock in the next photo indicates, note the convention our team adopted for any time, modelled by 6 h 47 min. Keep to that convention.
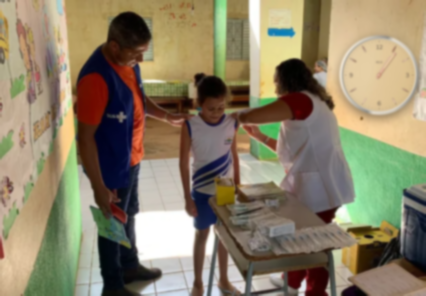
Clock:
1 h 06 min
